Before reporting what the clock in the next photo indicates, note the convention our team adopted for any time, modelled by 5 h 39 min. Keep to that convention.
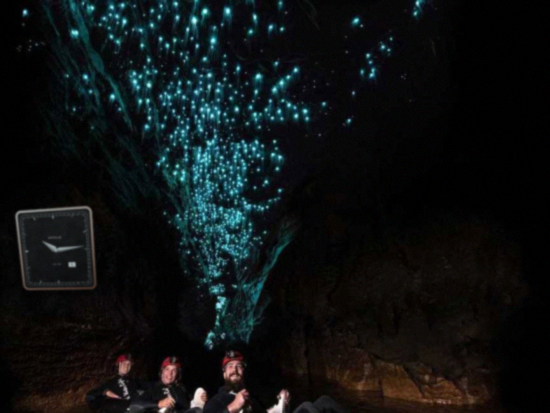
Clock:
10 h 14 min
